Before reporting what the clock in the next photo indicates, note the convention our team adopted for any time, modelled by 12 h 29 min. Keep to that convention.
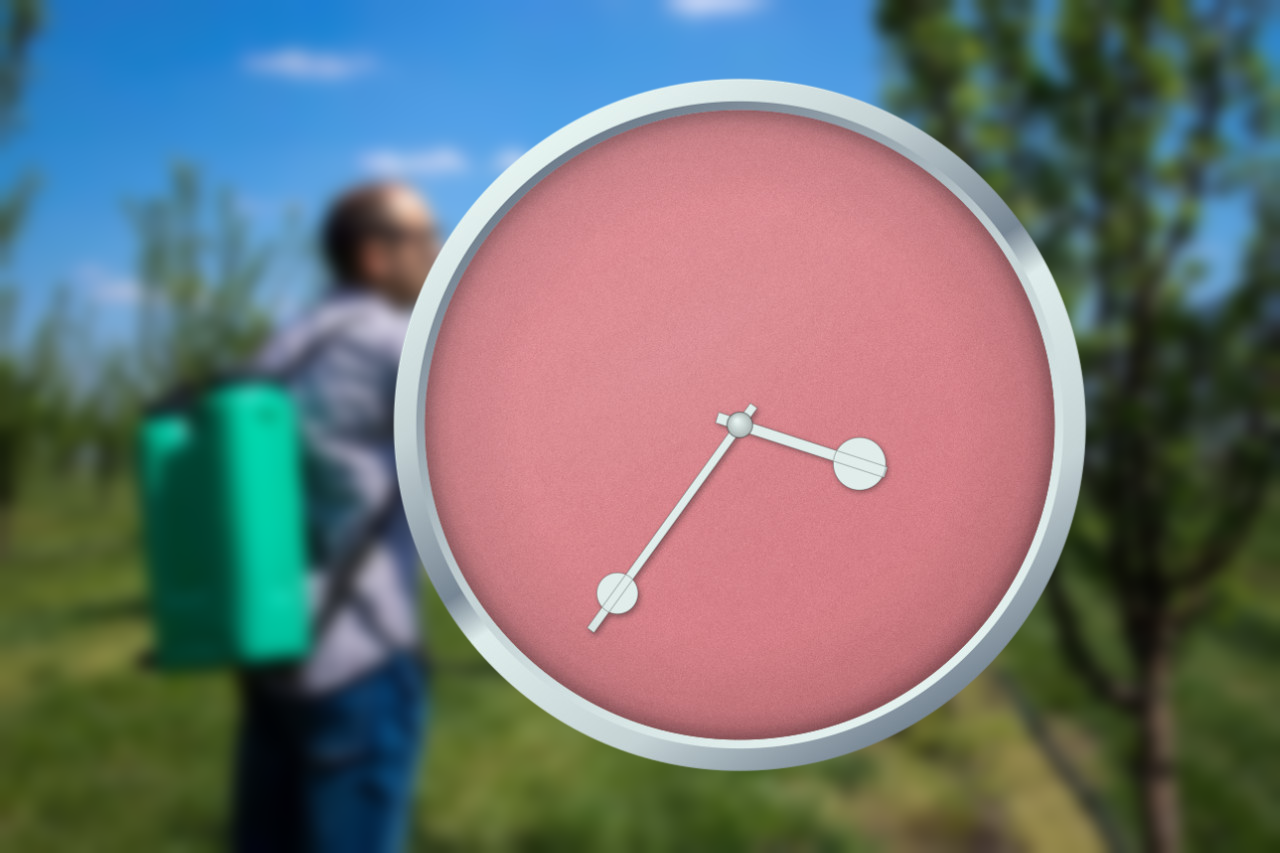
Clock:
3 h 36 min
